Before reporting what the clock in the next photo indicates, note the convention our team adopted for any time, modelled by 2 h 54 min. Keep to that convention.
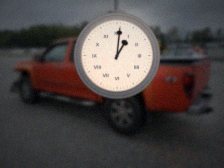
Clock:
1 h 01 min
